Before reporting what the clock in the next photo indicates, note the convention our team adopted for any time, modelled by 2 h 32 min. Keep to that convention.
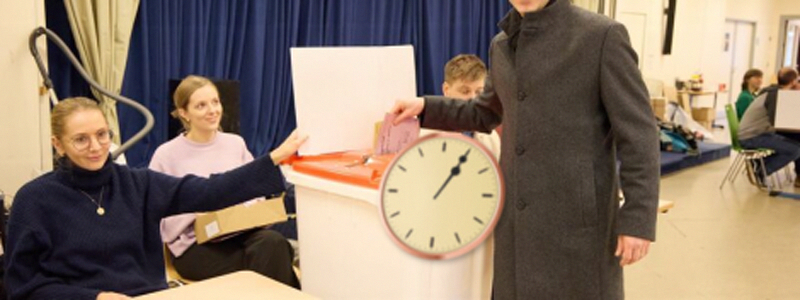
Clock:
1 h 05 min
